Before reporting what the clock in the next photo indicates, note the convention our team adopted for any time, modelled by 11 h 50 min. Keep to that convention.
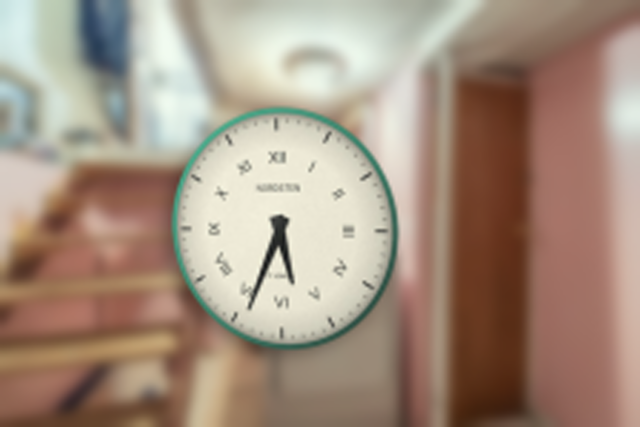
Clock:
5 h 34 min
